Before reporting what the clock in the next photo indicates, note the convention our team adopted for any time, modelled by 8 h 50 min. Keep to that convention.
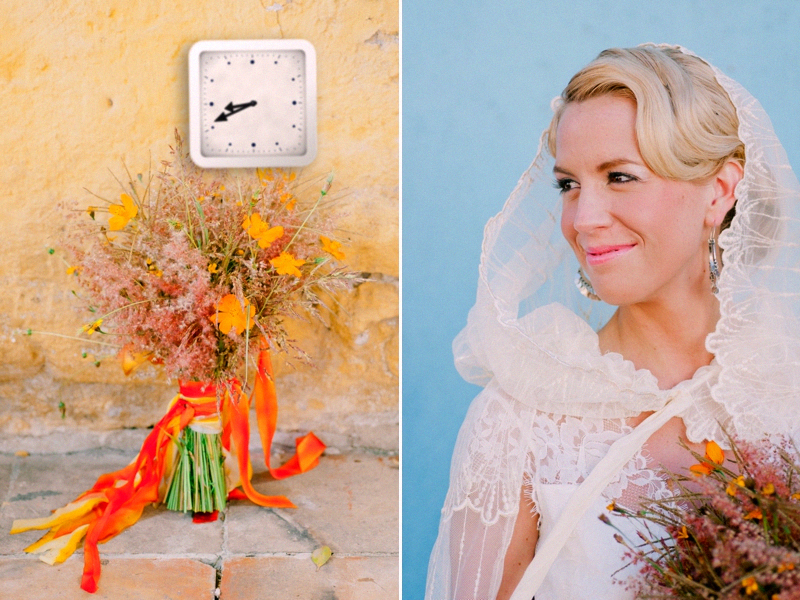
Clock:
8 h 41 min
